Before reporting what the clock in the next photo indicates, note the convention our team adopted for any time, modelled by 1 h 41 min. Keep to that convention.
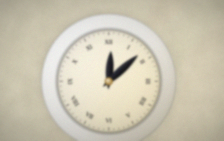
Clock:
12 h 08 min
